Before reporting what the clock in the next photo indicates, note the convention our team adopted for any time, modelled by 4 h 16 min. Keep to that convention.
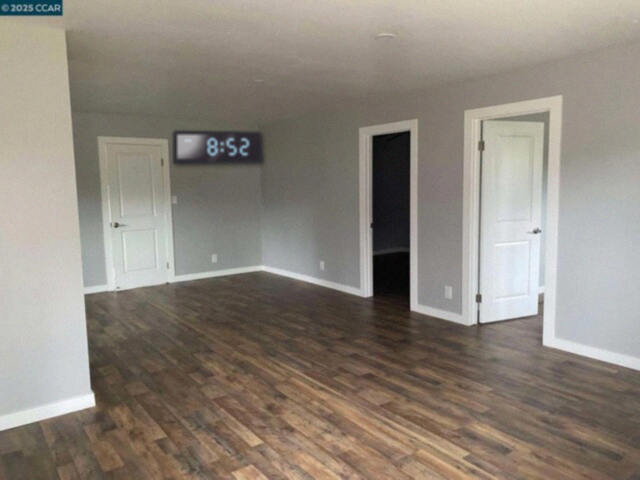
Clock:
8 h 52 min
